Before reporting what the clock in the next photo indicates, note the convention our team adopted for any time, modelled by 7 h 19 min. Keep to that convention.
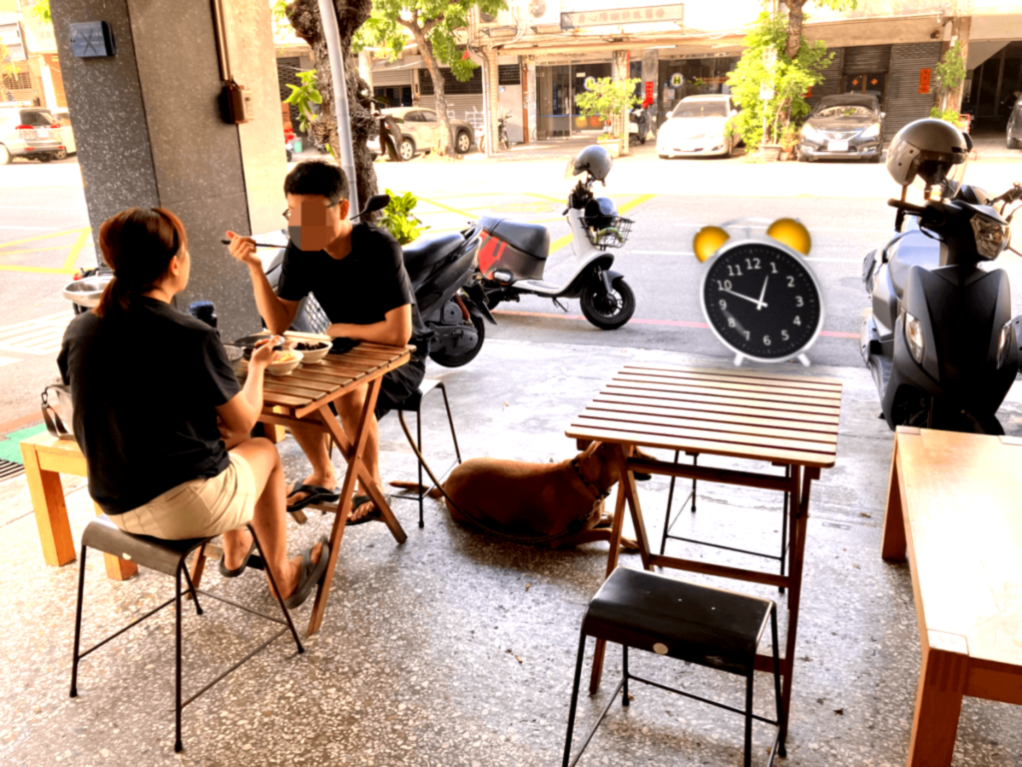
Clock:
12 h 49 min
